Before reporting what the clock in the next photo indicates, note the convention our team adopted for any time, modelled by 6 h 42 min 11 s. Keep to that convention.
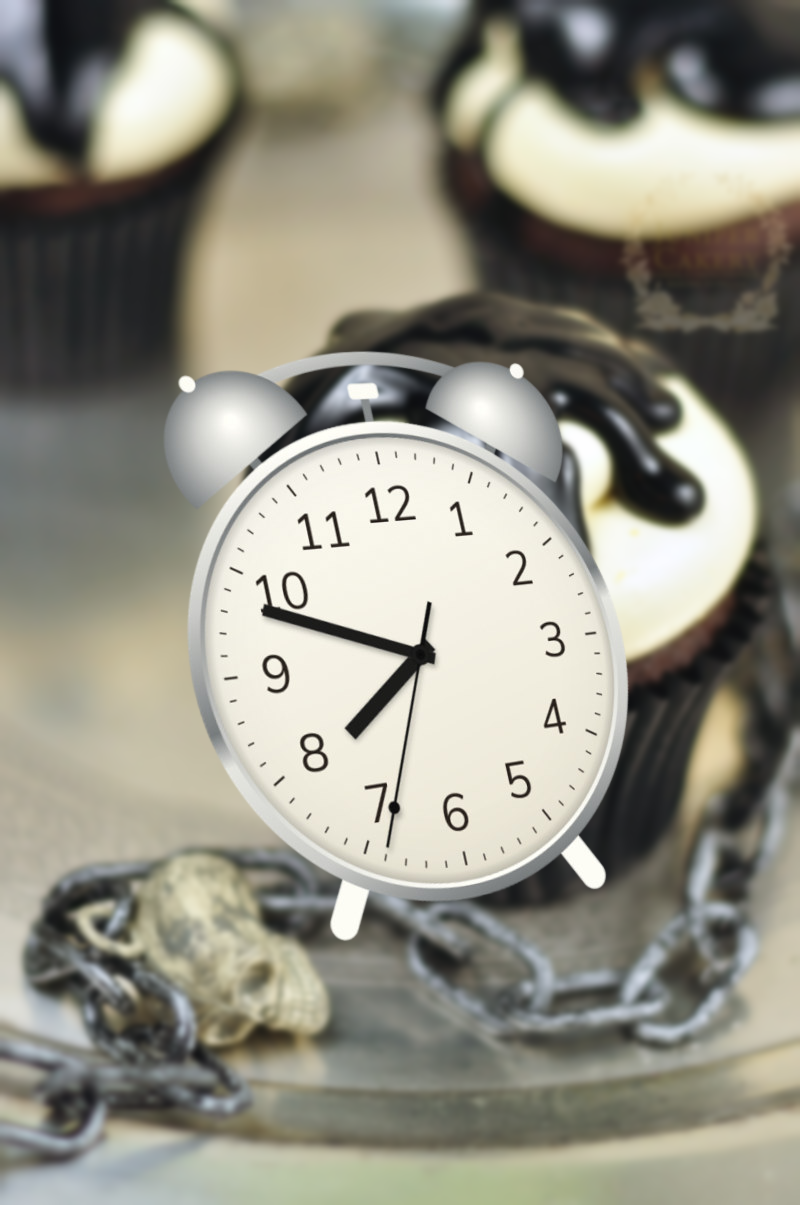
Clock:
7 h 48 min 34 s
